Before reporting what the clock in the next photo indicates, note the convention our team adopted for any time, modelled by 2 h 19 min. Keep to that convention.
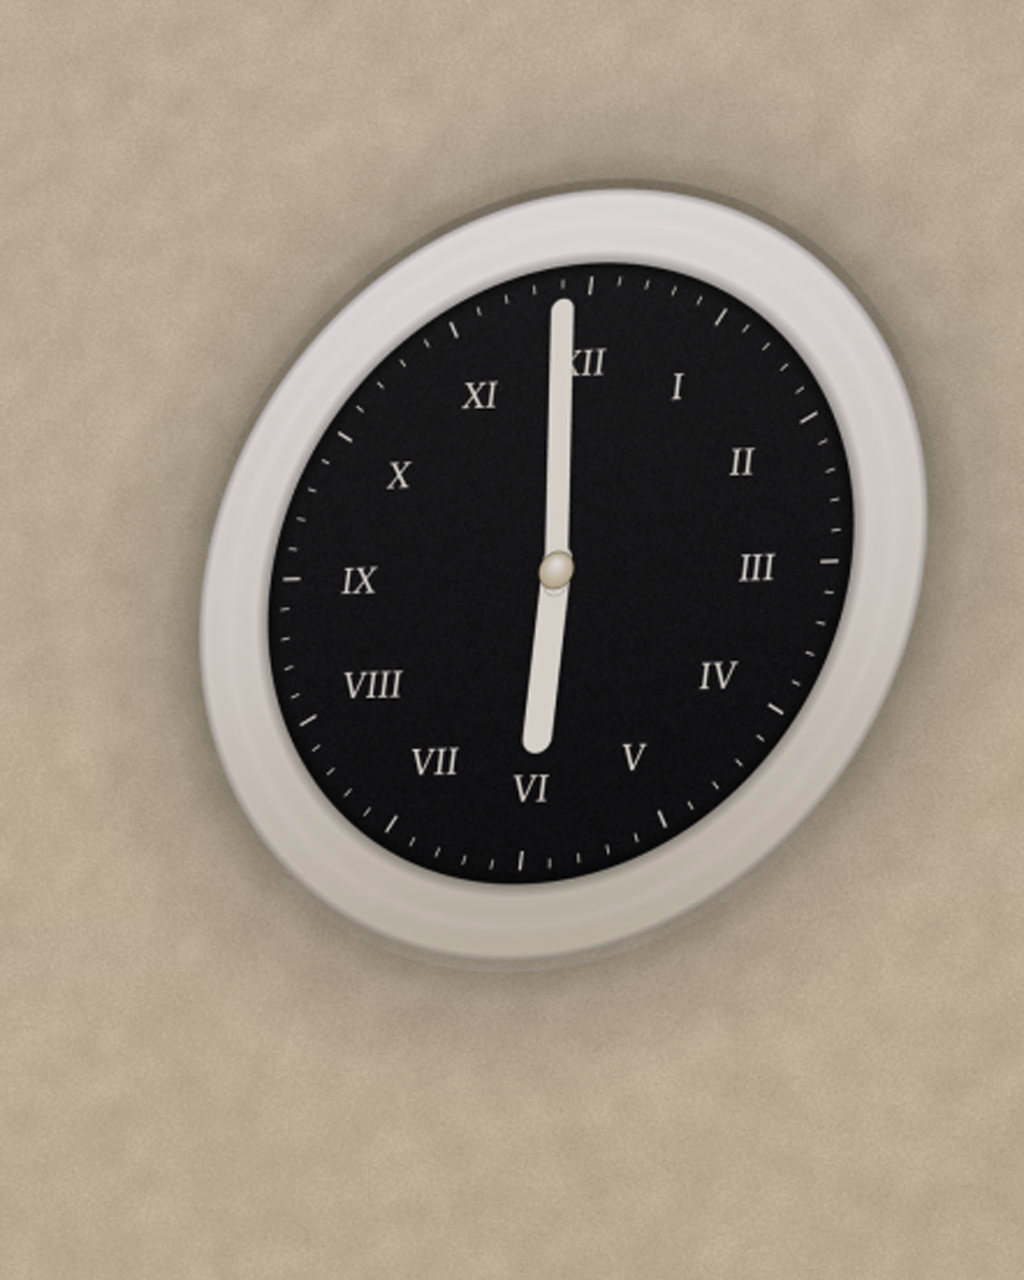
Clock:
5 h 59 min
